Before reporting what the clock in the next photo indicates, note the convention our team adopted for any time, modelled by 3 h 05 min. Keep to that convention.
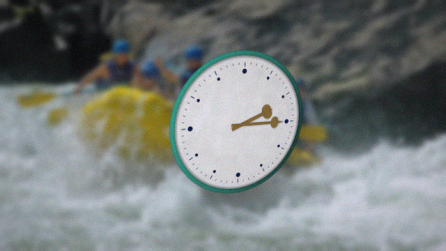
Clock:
2 h 15 min
